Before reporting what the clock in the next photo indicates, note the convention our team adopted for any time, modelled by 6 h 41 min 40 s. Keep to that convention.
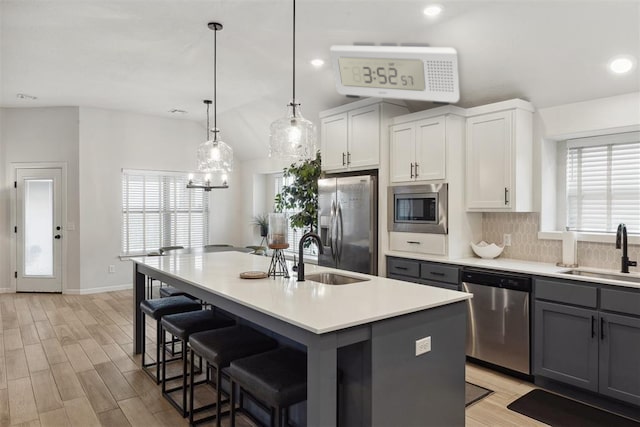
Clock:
3 h 52 min 57 s
